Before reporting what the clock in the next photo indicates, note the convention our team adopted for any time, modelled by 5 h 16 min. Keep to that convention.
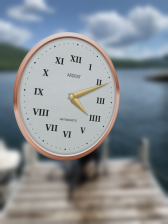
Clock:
4 h 11 min
